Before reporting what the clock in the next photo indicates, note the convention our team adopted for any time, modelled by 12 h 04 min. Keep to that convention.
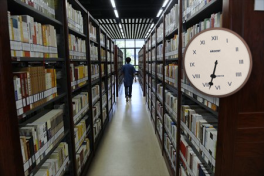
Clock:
6 h 33 min
